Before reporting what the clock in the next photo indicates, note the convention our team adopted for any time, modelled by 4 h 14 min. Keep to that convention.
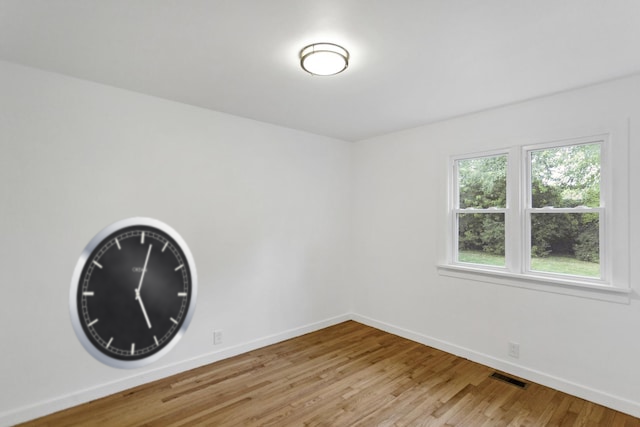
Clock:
5 h 02 min
